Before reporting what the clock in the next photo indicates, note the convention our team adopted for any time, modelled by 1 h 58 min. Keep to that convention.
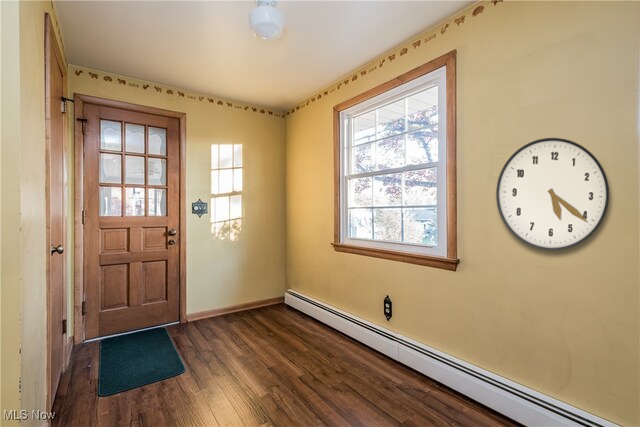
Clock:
5 h 21 min
